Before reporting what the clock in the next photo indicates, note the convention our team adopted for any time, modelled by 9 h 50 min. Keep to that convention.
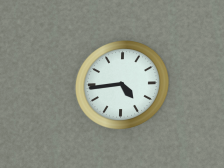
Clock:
4 h 44 min
